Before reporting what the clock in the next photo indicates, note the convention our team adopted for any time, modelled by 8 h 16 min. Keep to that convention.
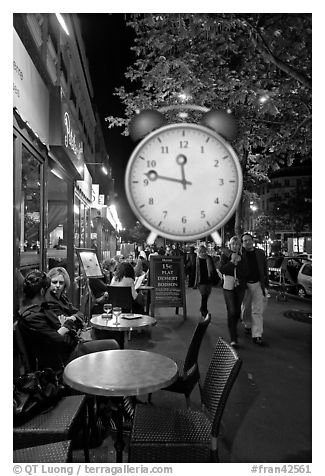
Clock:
11 h 47 min
